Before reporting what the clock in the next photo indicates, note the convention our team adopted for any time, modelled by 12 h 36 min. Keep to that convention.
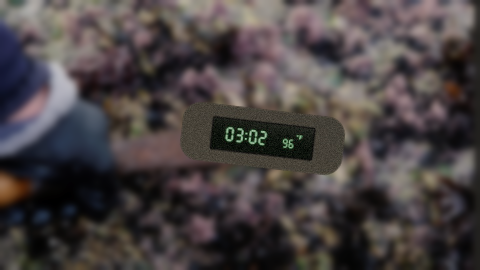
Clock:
3 h 02 min
